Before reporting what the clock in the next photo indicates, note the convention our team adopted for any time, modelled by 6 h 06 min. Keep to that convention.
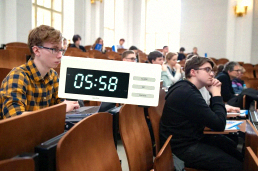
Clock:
5 h 58 min
